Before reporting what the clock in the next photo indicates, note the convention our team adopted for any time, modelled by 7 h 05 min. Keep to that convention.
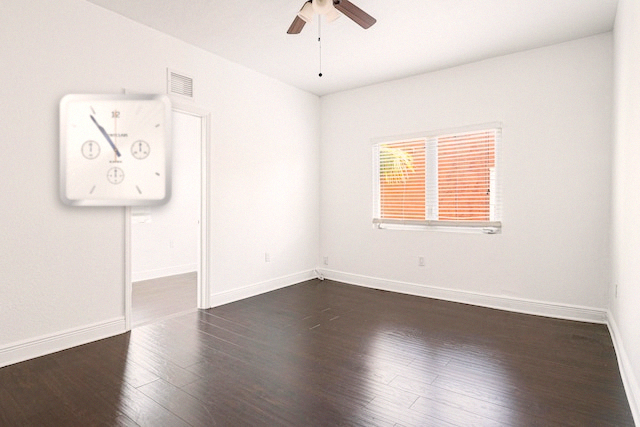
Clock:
10 h 54 min
